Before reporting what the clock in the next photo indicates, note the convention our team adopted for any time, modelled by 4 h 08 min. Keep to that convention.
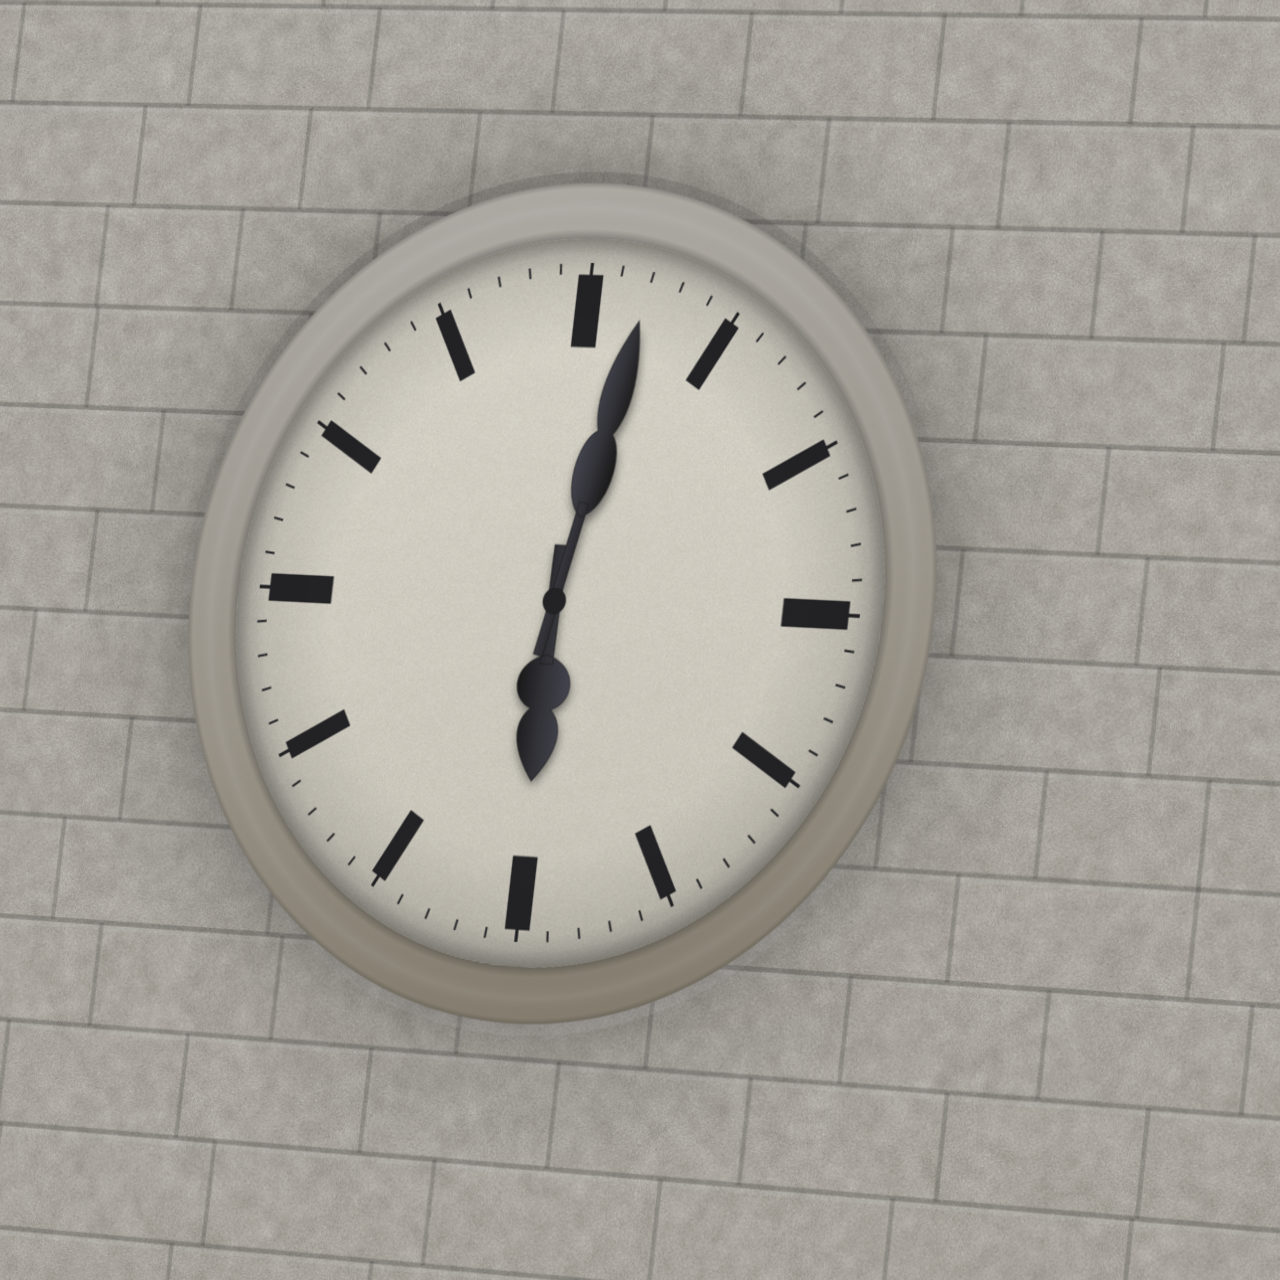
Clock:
6 h 02 min
